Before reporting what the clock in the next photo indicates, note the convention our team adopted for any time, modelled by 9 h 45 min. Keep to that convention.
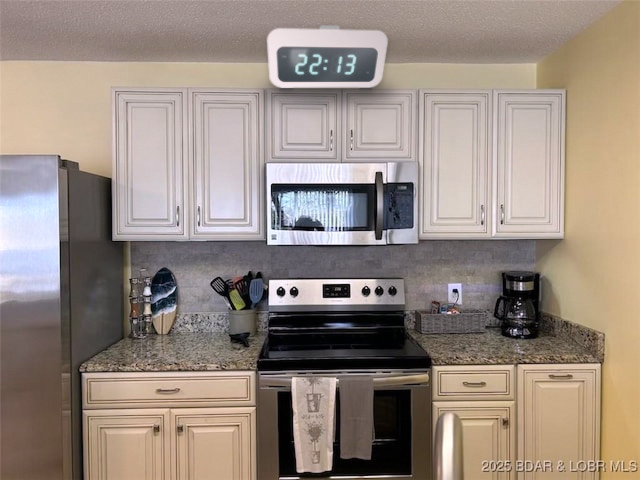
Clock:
22 h 13 min
